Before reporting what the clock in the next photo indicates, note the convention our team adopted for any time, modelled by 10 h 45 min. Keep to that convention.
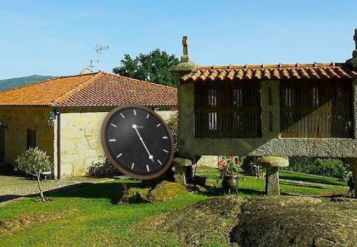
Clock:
11 h 27 min
